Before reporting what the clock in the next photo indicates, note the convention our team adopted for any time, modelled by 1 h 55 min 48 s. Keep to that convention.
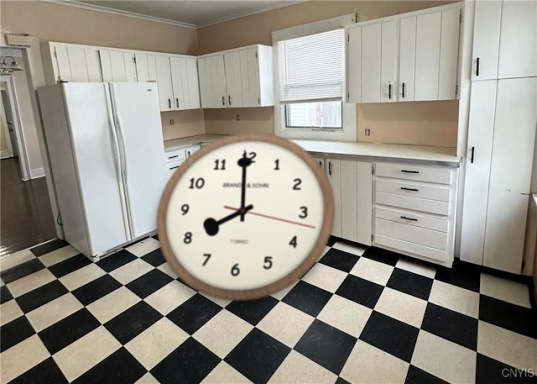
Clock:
7 h 59 min 17 s
